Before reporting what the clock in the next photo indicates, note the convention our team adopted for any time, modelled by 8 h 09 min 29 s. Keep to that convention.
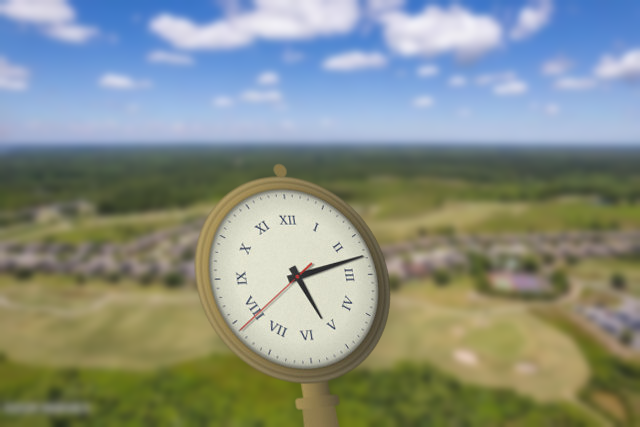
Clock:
5 h 12 min 39 s
